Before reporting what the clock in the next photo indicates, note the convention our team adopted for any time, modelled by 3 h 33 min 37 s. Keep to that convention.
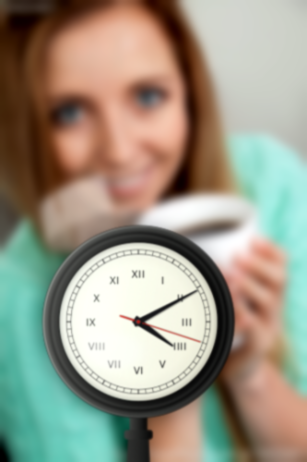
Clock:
4 h 10 min 18 s
